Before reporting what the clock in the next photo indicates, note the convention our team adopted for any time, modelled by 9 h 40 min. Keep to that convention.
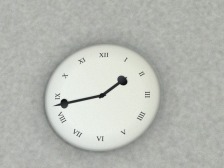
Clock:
1 h 43 min
